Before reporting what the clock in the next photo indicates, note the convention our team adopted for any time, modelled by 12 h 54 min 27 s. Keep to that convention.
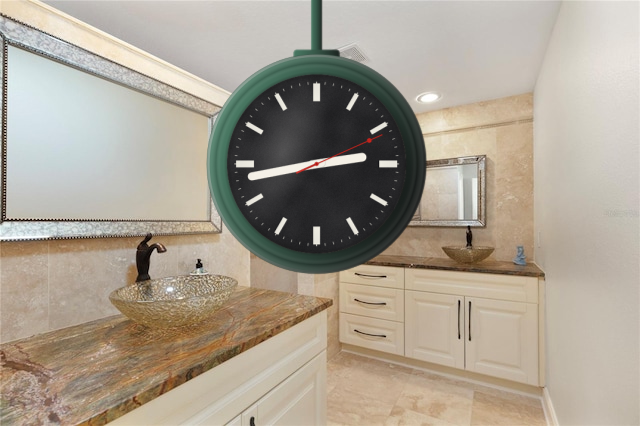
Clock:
2 h 43 min 11 s
